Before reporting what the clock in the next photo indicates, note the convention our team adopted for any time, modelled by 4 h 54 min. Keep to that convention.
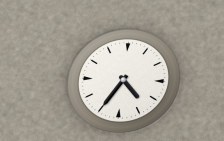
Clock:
4 h 35 min
